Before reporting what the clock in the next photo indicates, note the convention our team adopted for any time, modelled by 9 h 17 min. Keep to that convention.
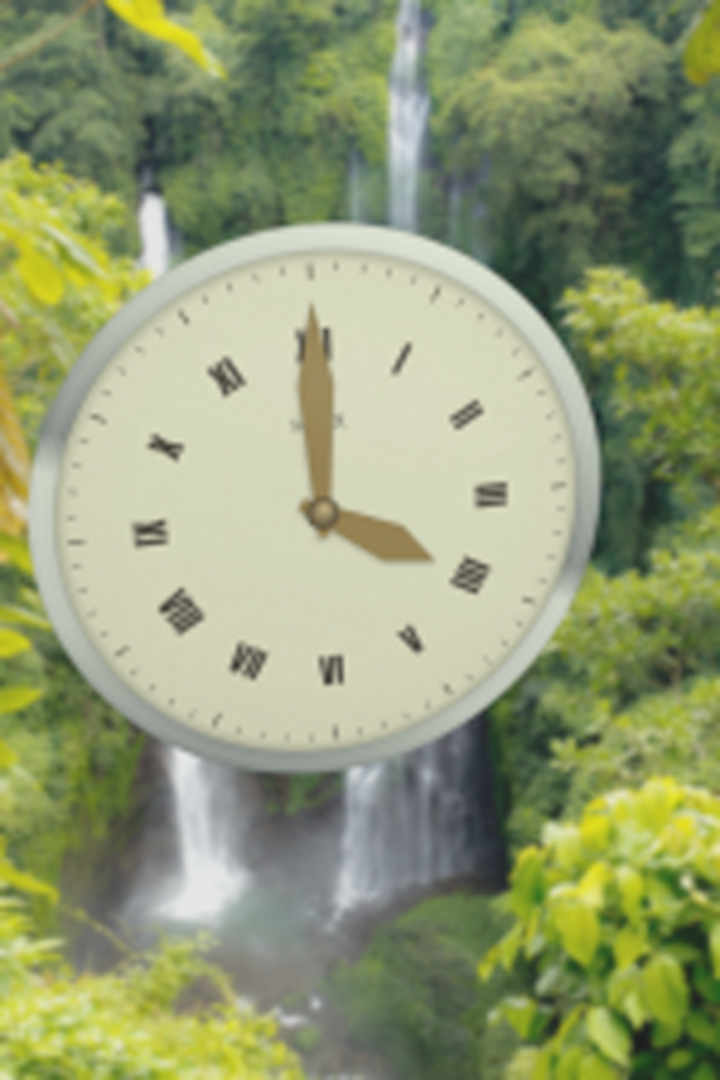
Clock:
4 h 00 min
